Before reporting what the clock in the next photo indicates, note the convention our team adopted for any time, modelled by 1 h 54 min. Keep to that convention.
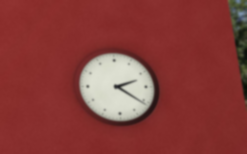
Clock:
2 h 21 min
